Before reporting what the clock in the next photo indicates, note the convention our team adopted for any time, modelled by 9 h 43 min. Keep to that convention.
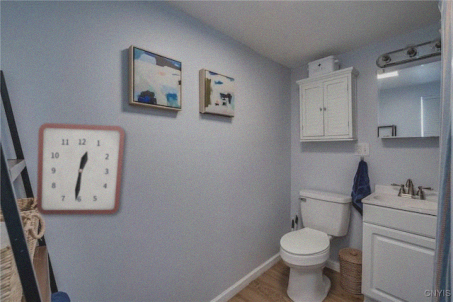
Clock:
12 h 31 min
